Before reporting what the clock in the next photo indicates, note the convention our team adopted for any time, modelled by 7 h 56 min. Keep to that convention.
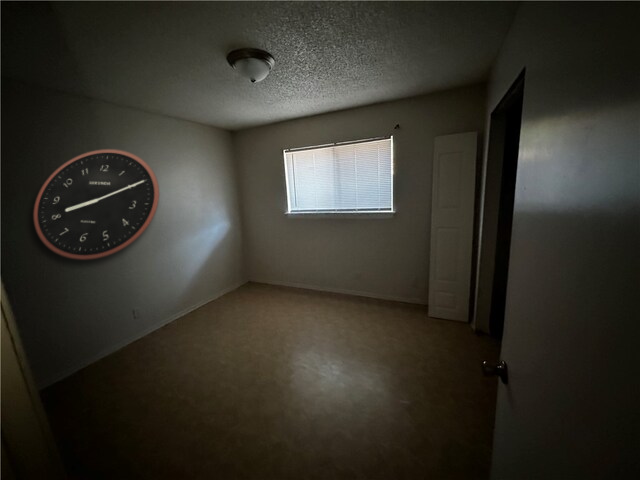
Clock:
8 h 10 min
